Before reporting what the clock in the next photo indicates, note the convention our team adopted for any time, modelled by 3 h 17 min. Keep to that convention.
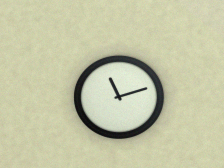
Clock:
11 h 12 min
